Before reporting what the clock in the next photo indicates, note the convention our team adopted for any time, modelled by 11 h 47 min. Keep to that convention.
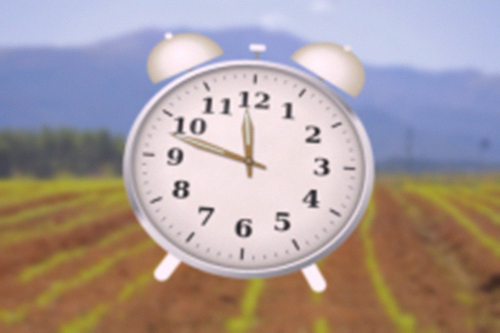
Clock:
11 h 48 min
